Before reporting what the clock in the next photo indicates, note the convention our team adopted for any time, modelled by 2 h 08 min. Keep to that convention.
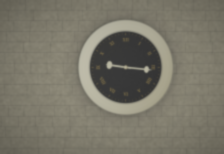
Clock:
9 h 16 min
